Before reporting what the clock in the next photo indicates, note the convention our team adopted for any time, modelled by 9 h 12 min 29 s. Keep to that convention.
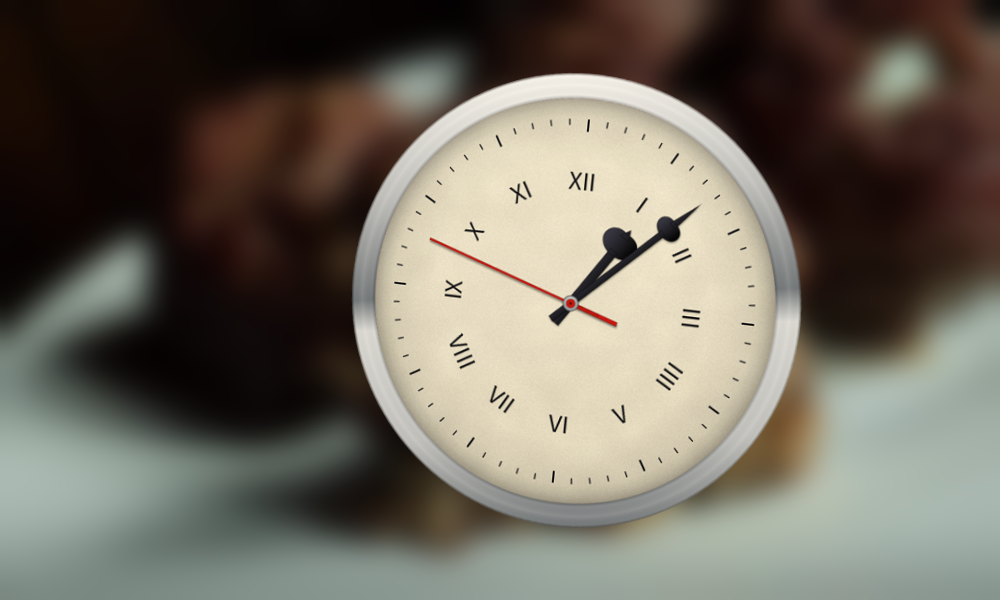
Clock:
1 h 07 min 48 s
